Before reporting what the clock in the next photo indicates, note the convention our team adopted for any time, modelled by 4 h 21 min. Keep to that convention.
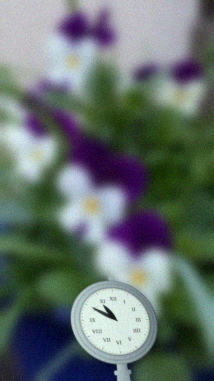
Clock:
10 h 50 min
